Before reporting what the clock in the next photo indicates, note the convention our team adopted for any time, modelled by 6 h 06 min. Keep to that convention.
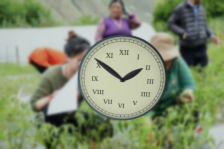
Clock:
1 h 51 min
